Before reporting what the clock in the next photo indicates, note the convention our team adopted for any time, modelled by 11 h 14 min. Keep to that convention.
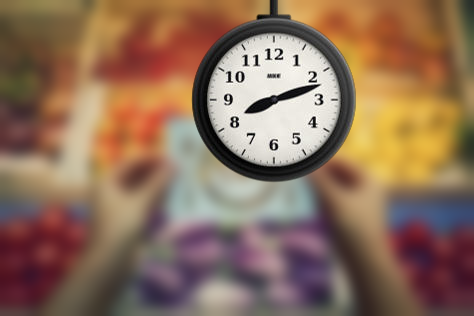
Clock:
8 h 12 min
